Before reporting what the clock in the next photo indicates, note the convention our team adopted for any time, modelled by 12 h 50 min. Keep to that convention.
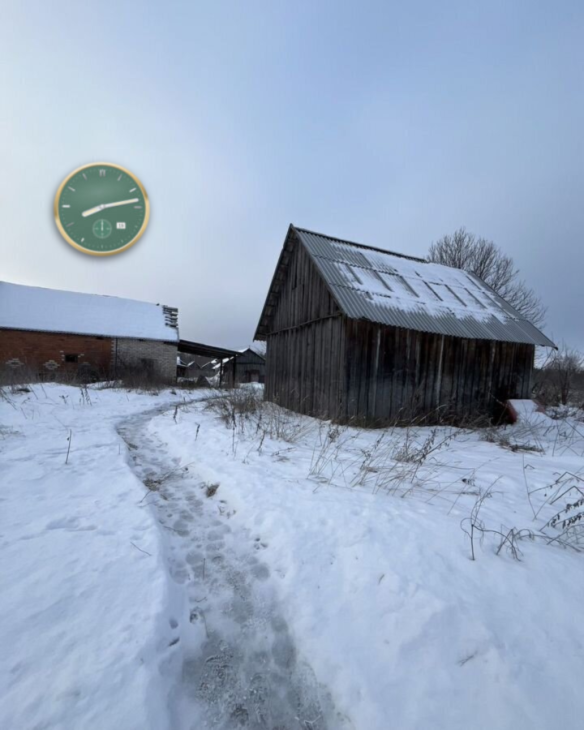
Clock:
8 h 13 min
